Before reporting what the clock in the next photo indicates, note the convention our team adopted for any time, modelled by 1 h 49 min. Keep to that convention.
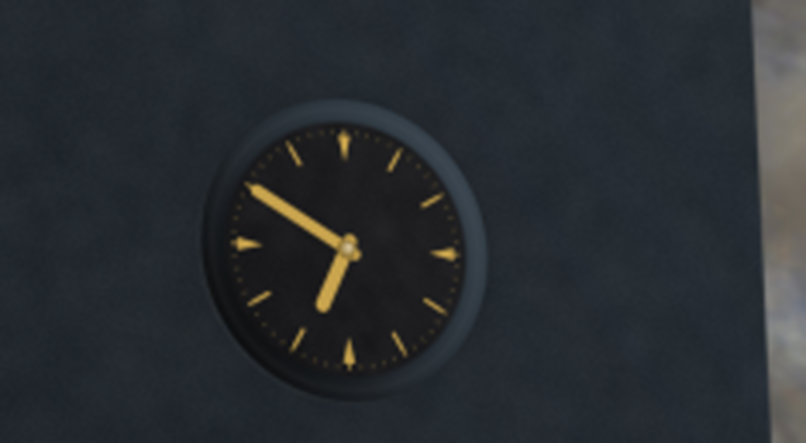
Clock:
6 h 50 min
